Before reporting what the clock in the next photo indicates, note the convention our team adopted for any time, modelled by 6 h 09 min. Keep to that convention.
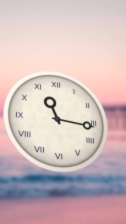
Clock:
11 h 16 min
